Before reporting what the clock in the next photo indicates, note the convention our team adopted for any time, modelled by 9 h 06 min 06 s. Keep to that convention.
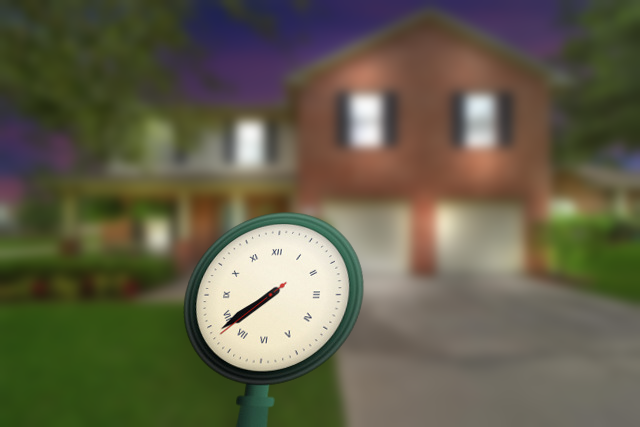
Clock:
7 h 38 min 38 s
